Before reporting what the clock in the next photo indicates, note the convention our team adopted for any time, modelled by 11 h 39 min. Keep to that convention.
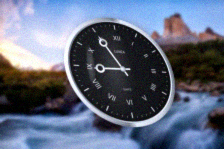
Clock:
8 h 55 min
